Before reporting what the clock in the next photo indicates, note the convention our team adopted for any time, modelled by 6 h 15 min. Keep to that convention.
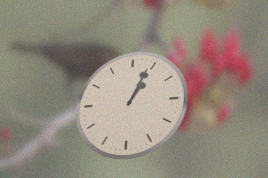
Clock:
1 h 04 min
